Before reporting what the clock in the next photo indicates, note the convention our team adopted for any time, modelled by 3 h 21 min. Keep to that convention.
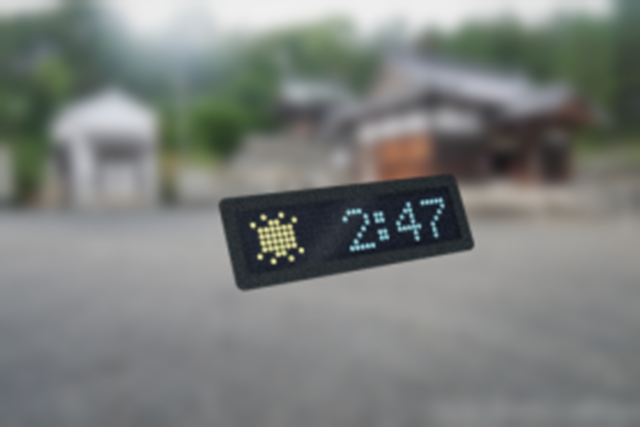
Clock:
2 h 47 min
